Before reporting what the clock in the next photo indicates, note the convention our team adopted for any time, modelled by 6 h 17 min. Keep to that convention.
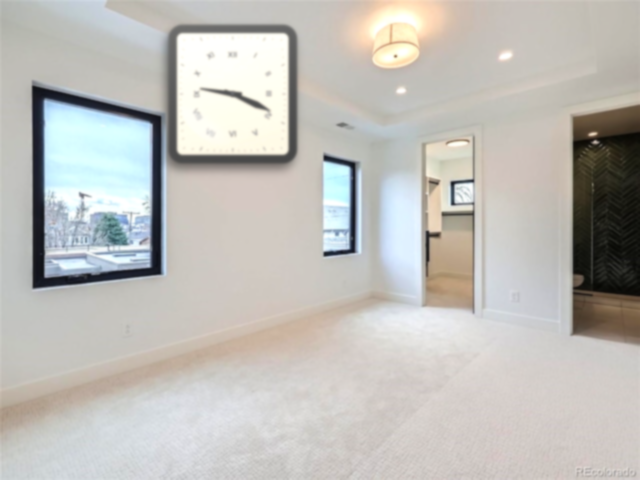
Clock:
9 h 19 min
